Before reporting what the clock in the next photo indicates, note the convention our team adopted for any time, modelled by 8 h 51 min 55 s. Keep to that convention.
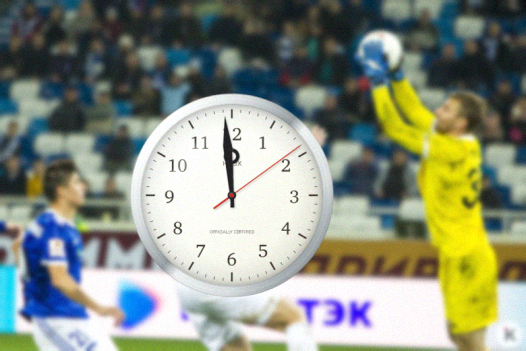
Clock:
11 h 59 min 09 s
